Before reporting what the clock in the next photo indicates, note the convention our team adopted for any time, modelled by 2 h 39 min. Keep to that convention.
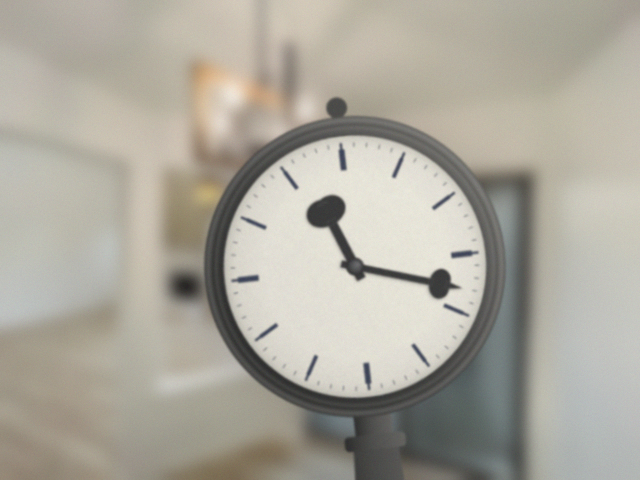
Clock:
11 h 18 min
